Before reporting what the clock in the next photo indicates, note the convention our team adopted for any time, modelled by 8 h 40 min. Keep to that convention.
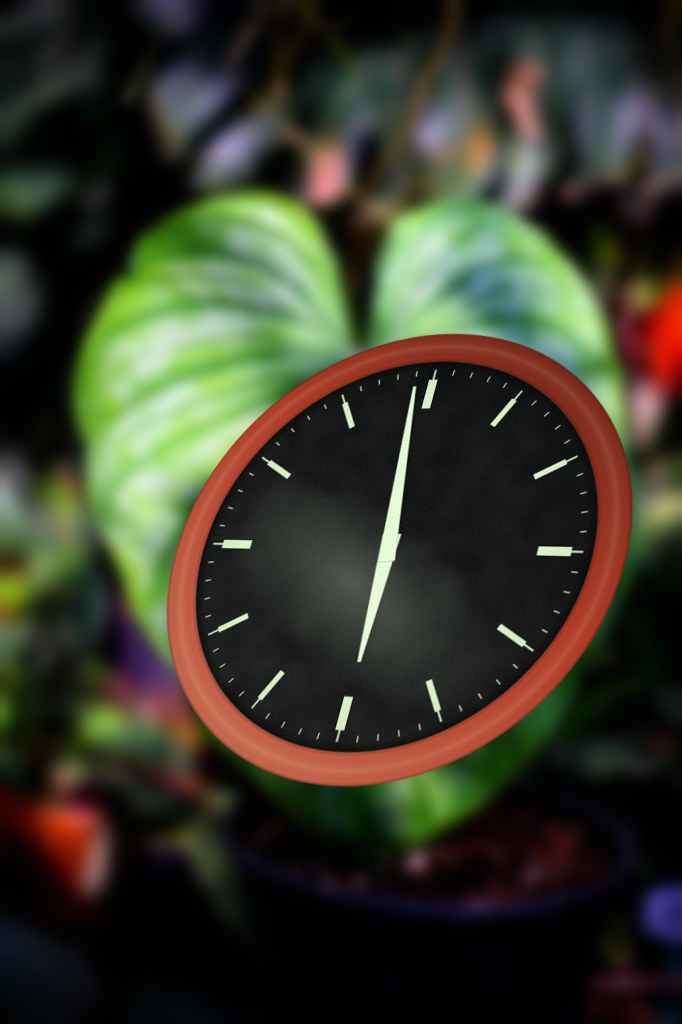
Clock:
5 h 59 min
